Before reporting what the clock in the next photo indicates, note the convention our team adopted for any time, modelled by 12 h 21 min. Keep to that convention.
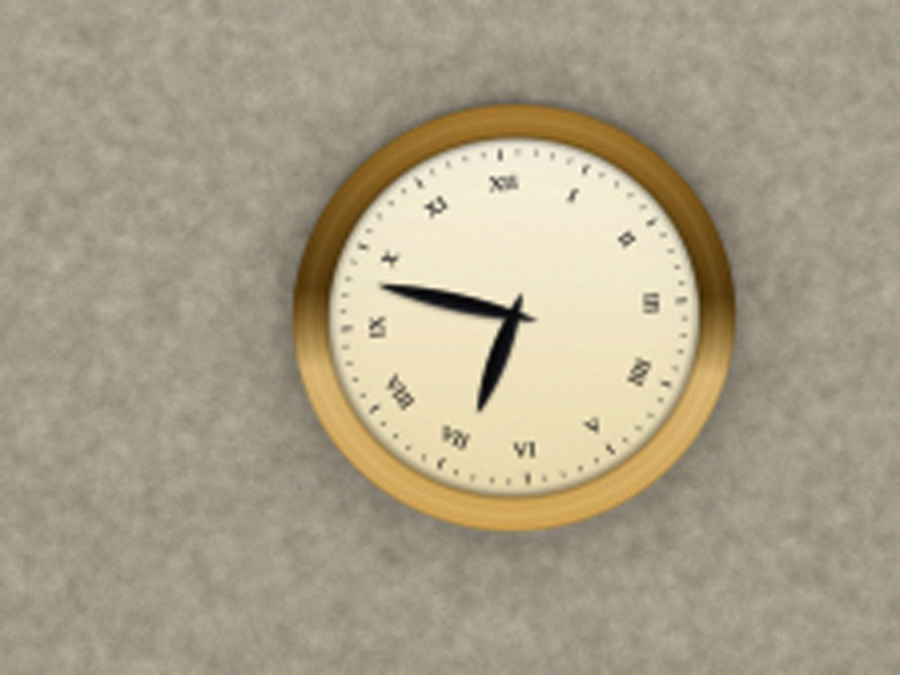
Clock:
6 h 48 min
